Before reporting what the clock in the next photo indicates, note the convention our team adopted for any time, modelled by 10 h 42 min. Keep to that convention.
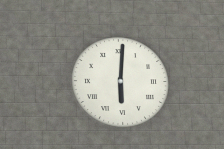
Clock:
6 h 01 min
